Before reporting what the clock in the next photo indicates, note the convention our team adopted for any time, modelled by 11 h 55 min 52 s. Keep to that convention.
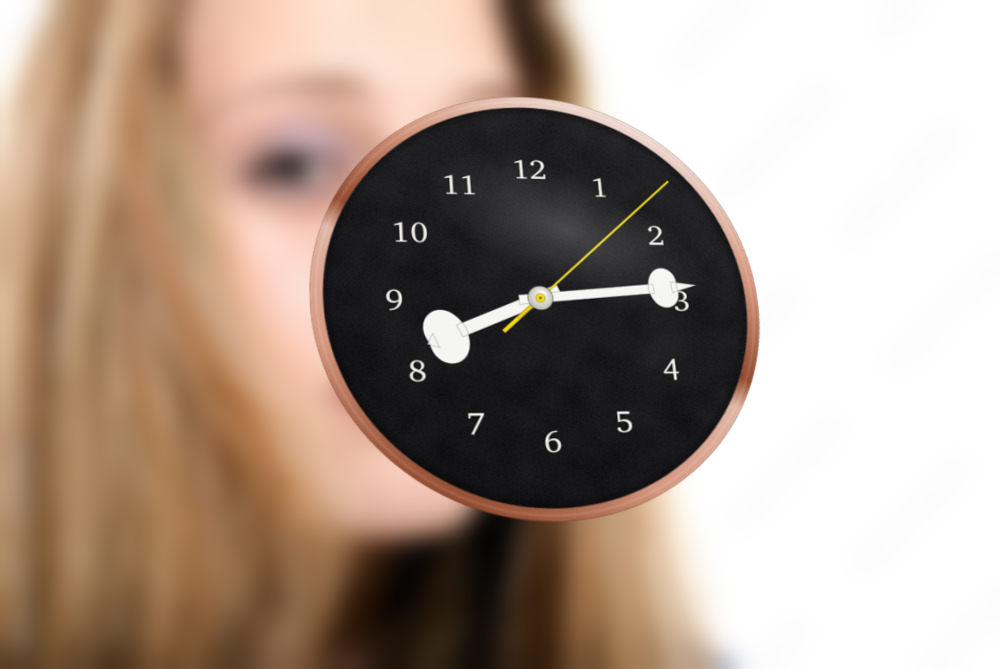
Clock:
8 h 14 min 08 s
